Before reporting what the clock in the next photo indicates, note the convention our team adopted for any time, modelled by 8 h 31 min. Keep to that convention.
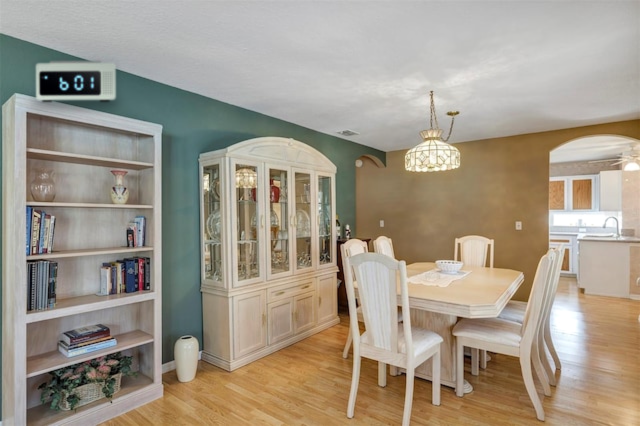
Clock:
6 h 01 min
